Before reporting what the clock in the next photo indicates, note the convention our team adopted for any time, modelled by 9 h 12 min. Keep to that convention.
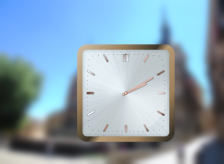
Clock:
2 h 10 min
